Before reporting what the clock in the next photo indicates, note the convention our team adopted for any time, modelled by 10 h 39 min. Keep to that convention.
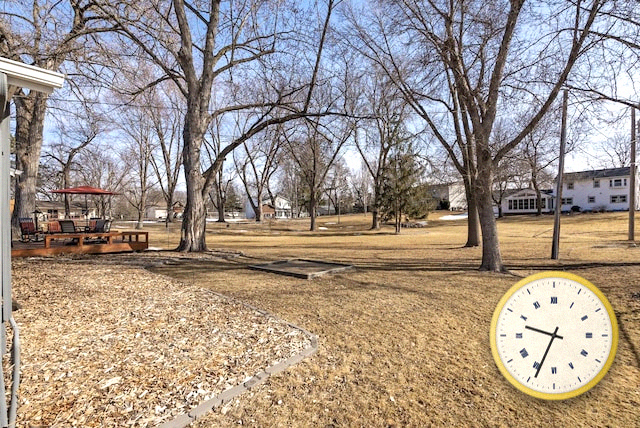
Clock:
9 h 34 min
